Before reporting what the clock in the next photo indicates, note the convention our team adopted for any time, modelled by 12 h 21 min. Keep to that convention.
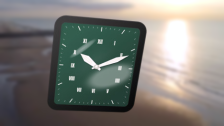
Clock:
10 h 11 min
